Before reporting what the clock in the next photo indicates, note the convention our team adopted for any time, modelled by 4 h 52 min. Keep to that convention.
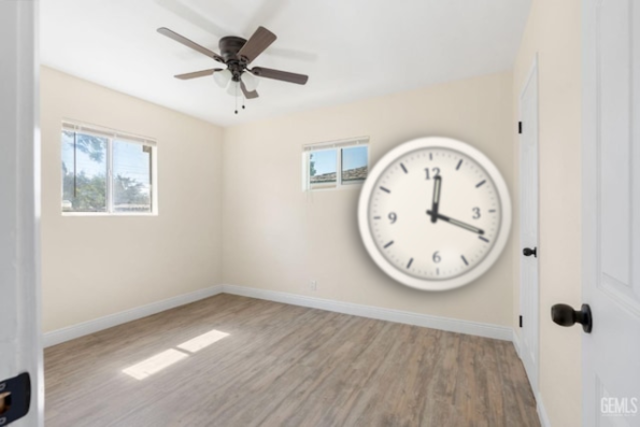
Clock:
12 h 19 min
